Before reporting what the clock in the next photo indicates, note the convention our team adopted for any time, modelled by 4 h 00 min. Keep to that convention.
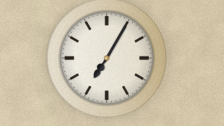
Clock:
7 h 05 min
